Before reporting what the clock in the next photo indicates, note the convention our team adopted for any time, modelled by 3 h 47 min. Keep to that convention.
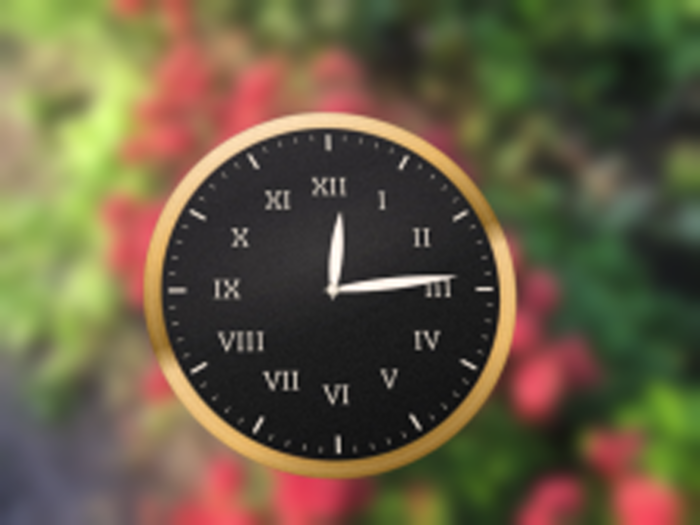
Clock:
12 h 14 min
